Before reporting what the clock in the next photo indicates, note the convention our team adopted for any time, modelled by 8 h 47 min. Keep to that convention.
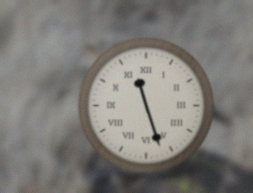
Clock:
11 h 27 min
